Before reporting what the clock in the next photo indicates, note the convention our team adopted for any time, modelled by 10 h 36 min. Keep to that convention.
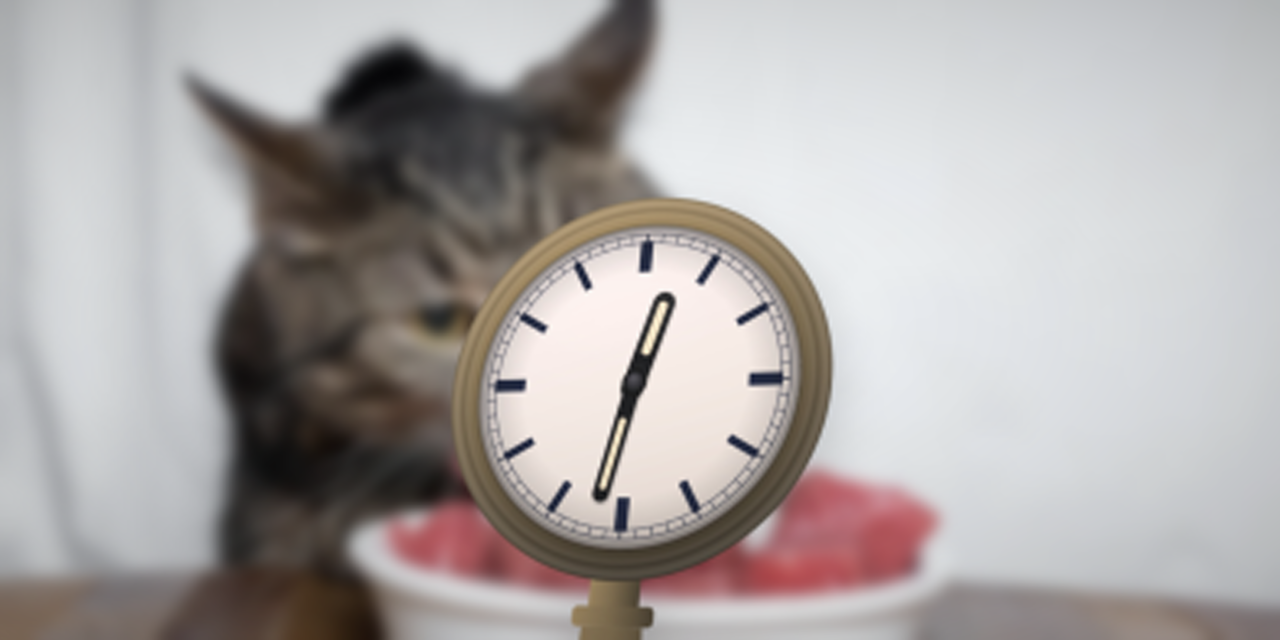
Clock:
12 h 32 min
